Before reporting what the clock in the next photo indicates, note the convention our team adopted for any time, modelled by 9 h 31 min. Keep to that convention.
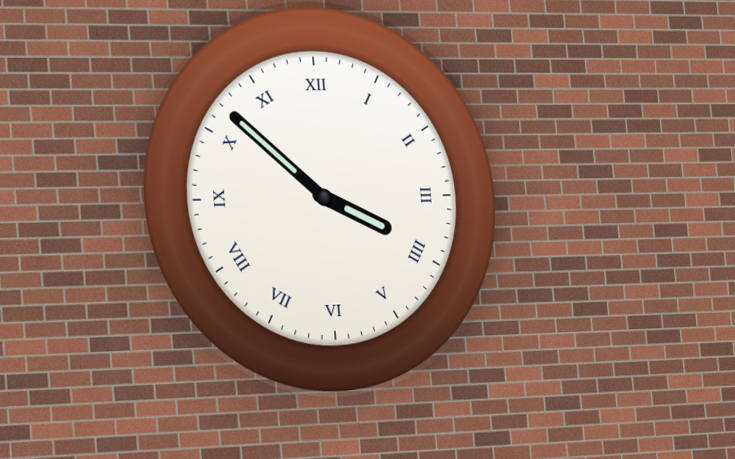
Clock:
3 h 52 min
